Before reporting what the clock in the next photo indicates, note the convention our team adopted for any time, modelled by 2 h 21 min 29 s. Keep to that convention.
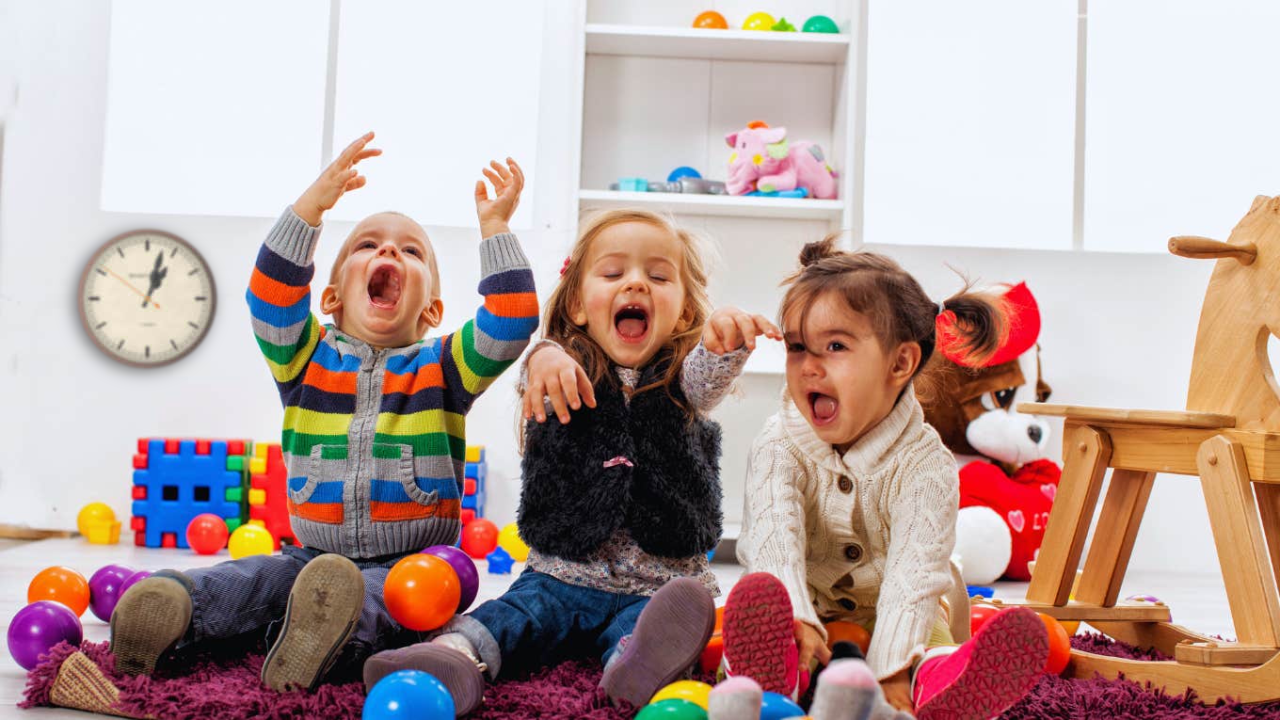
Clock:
1 h 02 min 51 s
